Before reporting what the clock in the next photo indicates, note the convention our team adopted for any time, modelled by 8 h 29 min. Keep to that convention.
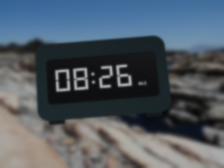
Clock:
8 h 26 min
